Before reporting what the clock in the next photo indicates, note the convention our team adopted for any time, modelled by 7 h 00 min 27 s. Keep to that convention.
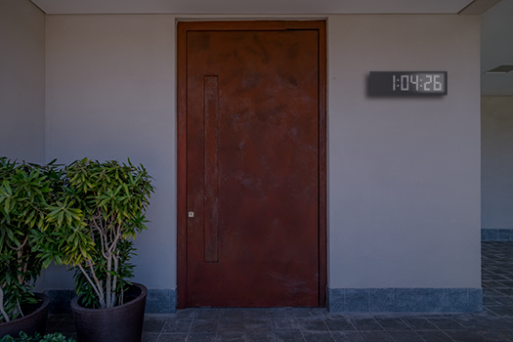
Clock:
1 h 04 min 26 s
